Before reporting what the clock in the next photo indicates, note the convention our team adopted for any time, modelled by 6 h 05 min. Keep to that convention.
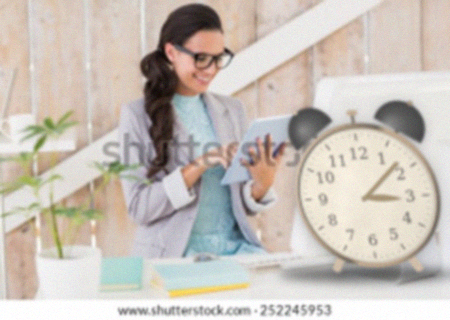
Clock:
3 h 08 min
